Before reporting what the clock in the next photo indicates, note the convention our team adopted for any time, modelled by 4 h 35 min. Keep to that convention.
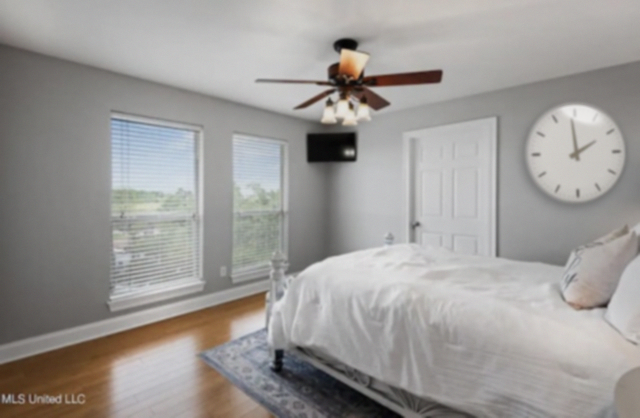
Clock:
1 h 59 min
